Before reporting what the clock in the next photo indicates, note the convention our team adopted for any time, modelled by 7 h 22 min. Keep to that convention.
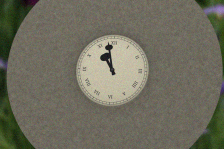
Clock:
10 h 58 min
